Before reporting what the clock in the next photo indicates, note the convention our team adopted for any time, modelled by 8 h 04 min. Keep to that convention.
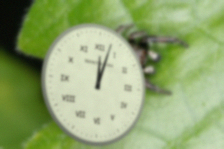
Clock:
12 h 03 min
